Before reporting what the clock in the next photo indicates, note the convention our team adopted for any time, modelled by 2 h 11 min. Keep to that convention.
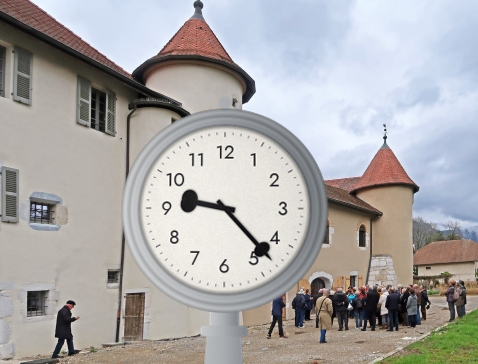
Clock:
9 h 23 min
